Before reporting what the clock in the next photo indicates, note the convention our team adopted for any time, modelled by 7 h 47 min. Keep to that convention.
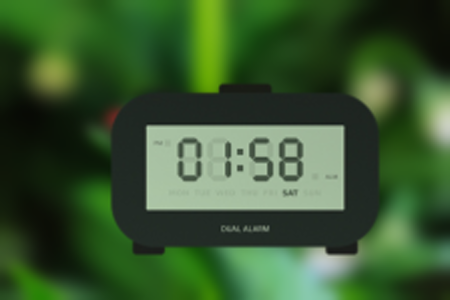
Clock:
1 h 58 min
